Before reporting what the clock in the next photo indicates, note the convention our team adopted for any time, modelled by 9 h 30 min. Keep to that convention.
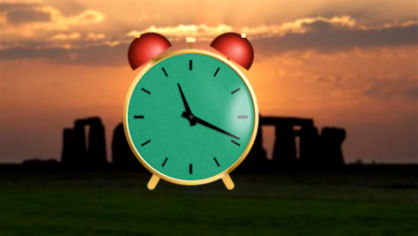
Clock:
11 h 19 min
